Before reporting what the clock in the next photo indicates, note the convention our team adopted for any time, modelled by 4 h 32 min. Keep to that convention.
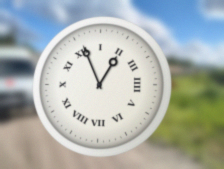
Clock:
2 h 01 min
